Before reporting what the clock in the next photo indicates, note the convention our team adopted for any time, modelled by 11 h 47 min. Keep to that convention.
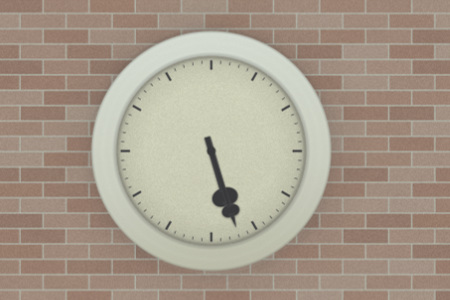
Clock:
5 h 27 min
